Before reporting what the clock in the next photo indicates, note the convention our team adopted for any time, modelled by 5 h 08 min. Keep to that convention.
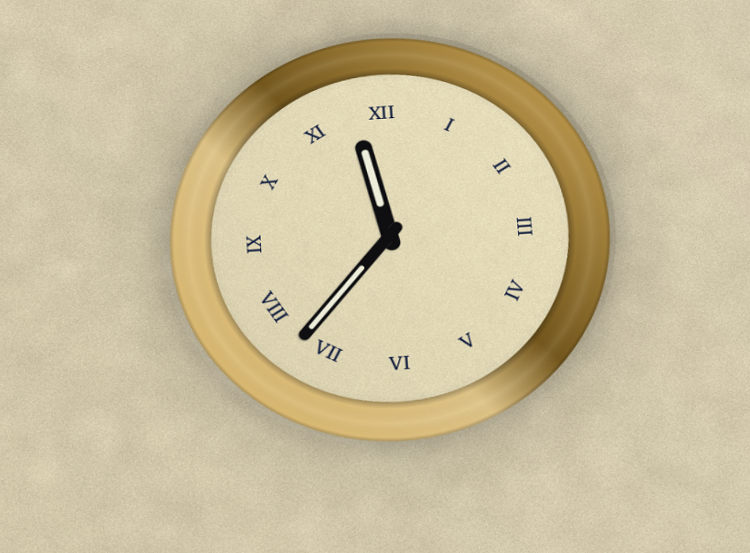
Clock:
11 h 37 min
